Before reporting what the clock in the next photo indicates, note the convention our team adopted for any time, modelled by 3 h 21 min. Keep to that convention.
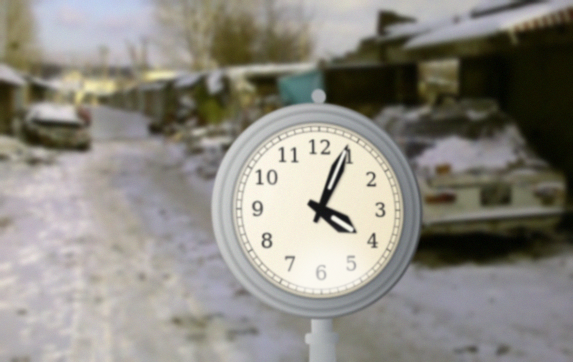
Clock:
4 h 04 min
